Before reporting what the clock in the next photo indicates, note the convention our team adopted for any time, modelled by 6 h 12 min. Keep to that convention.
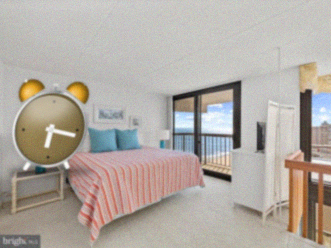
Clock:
6 h 17 min
